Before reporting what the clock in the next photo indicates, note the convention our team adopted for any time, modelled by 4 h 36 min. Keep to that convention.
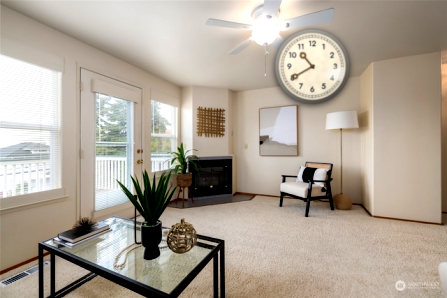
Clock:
10 h 40 min
